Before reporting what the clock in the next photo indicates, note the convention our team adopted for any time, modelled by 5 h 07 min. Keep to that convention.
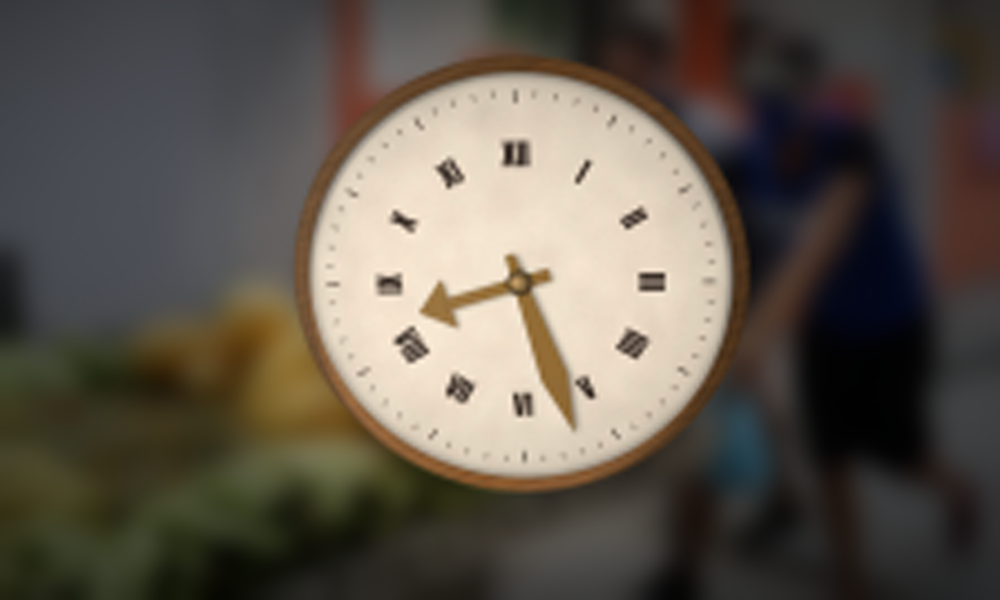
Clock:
8 h 27 min
